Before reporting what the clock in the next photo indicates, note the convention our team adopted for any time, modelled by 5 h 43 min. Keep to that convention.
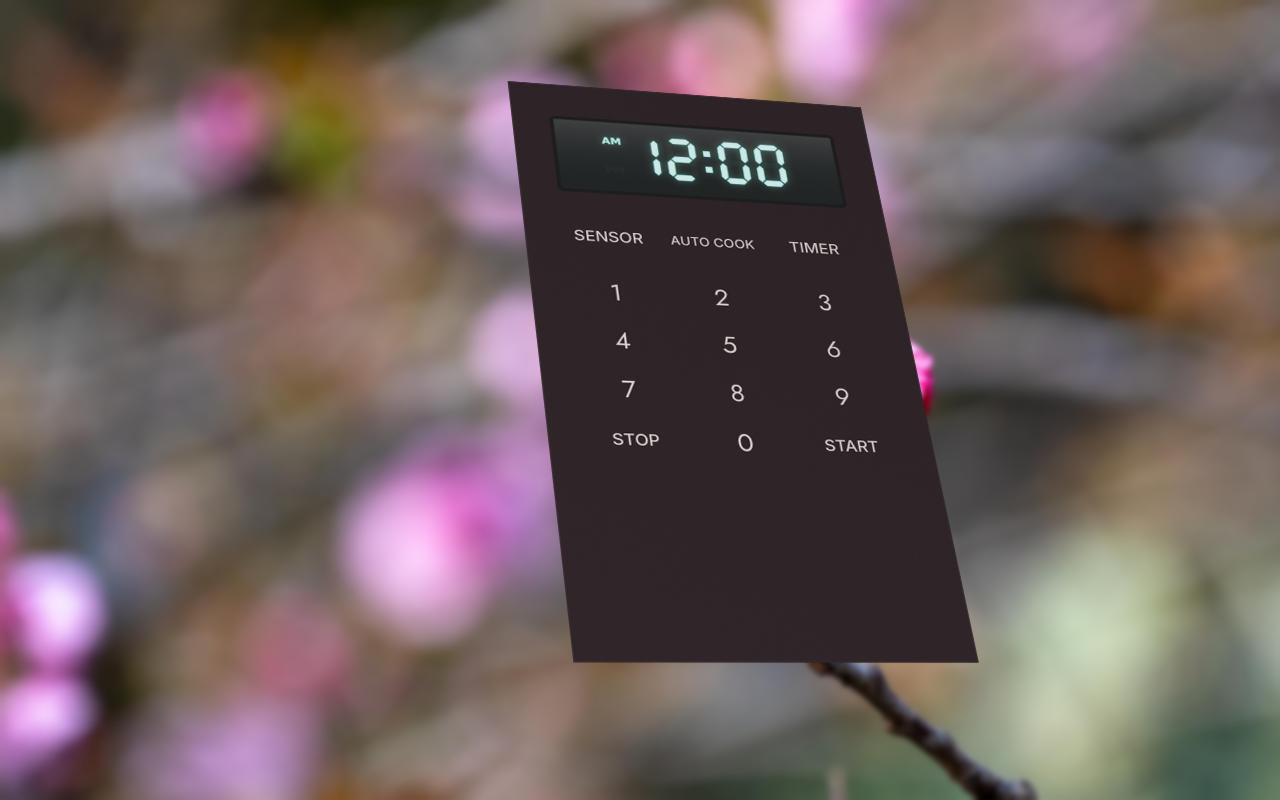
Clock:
12 h 00 min
